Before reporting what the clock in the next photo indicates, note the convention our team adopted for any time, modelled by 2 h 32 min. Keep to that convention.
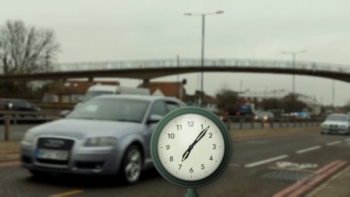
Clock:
7 h 07 min
